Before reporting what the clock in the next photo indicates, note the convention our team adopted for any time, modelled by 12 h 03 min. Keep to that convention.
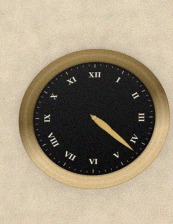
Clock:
4 h 22 min
